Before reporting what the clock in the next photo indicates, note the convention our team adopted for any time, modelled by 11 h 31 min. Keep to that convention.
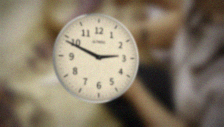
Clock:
2 h 49 min
